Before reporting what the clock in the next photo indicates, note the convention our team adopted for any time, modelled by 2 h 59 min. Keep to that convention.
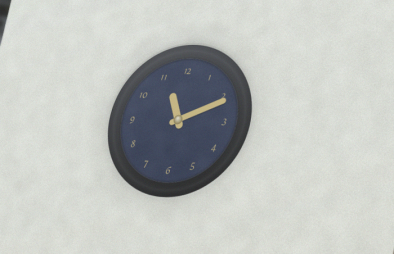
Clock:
11 h 11 min
